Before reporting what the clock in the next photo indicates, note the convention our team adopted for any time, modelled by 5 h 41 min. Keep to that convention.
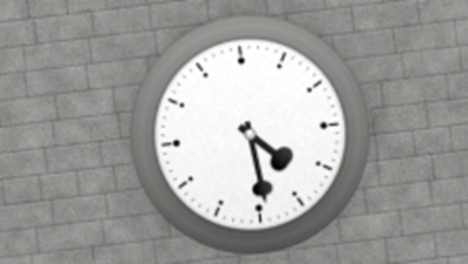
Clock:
4 h 29 min
